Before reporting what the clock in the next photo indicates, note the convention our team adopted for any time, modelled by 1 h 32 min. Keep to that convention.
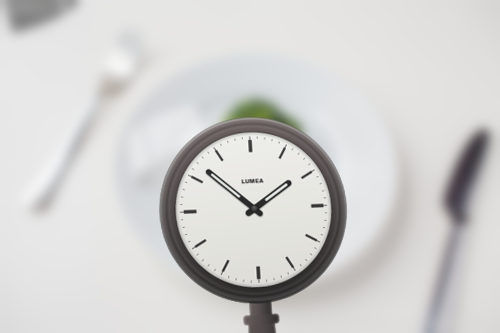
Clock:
1 h 52 min
